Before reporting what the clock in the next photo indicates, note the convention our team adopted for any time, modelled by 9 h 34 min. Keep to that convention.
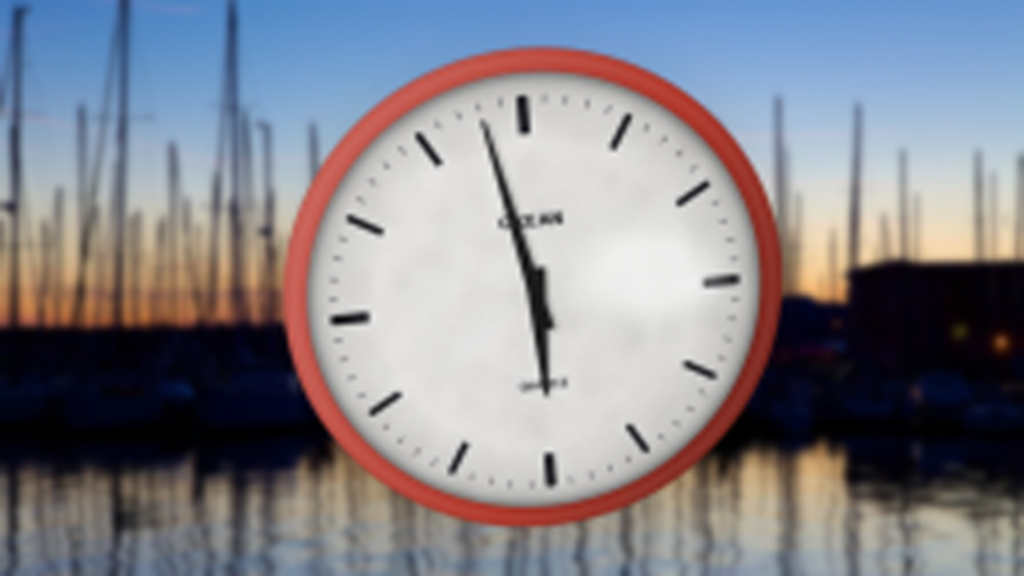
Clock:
5 h 58 min
